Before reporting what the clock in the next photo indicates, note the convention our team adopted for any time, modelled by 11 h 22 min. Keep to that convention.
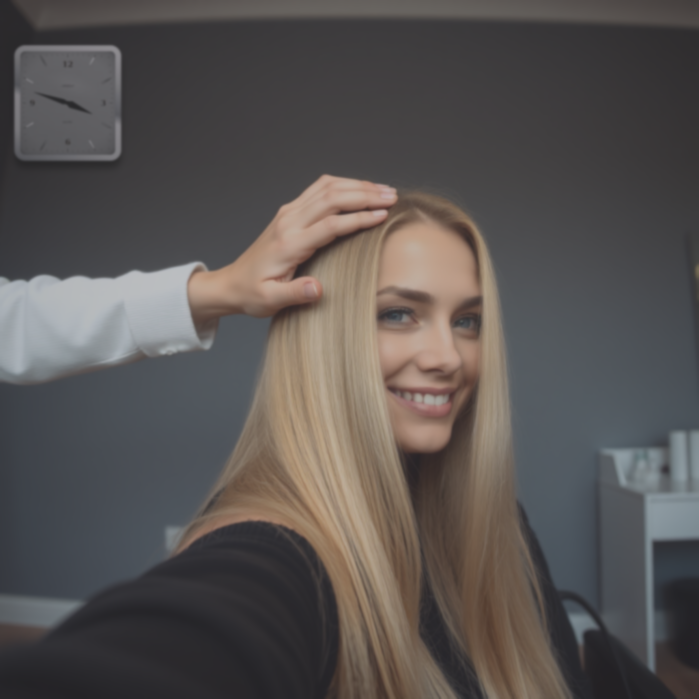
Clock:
3 h 48 min
